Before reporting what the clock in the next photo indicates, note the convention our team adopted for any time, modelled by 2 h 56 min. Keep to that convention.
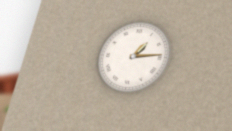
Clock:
1 h 14 min
